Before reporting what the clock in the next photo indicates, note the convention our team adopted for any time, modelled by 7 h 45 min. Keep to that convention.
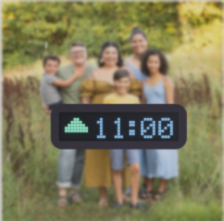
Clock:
11 h 00 min
